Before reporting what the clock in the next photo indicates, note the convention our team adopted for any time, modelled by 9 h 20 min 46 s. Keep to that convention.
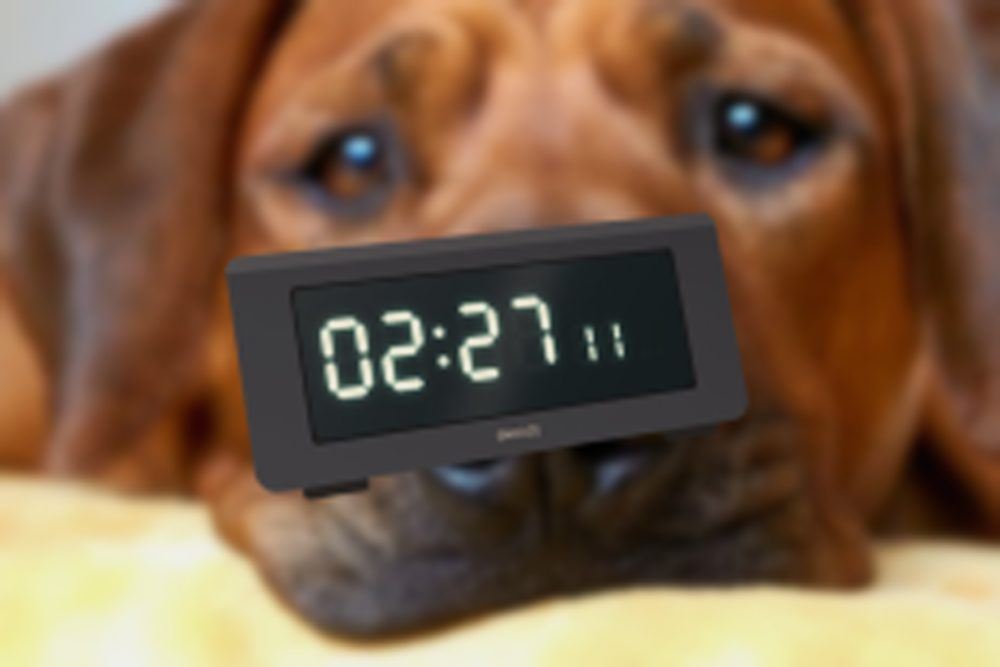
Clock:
2 h 27 min 11 s
